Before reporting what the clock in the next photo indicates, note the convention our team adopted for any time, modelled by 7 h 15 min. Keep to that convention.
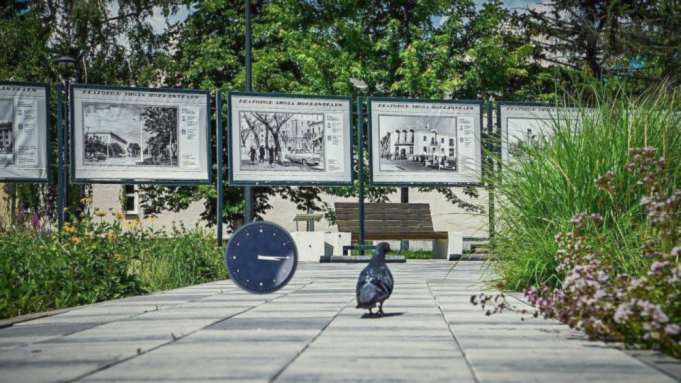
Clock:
3 h 15 min
